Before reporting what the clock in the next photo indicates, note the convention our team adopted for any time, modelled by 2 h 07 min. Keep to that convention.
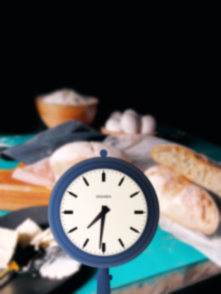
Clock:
7 h 31 min
